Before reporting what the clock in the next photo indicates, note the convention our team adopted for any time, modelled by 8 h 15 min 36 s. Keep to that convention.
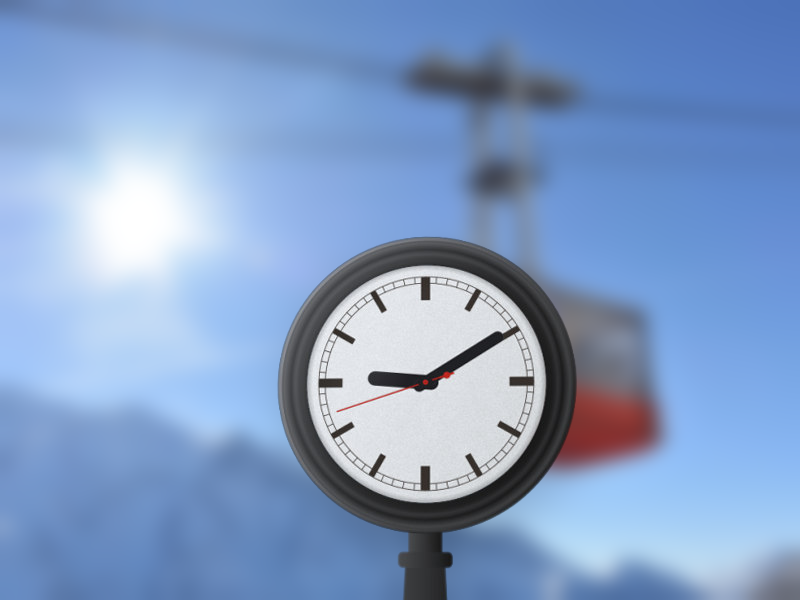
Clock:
9 h 09 min 42 s
